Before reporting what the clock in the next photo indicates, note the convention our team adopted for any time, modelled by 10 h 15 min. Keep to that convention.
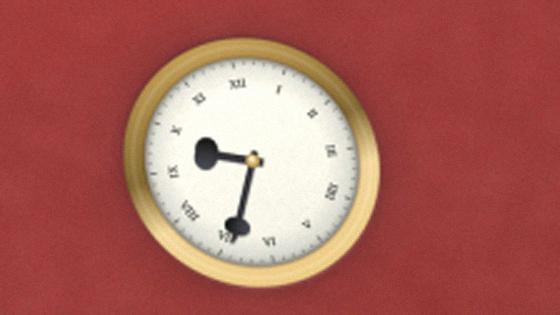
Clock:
9 h 34 min
